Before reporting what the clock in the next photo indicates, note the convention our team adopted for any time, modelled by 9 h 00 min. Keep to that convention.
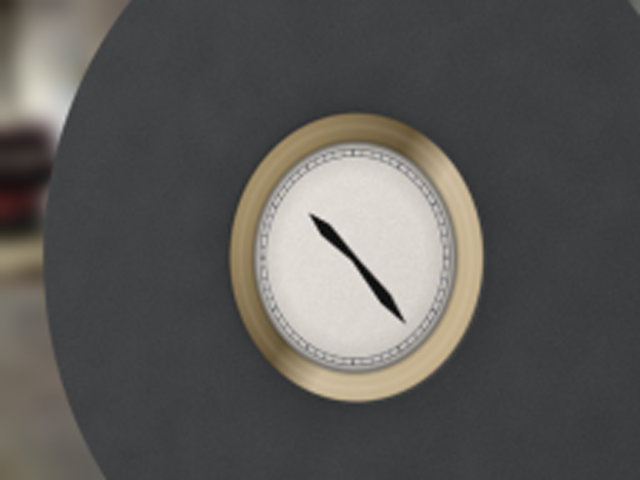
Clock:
10 h 23 min
